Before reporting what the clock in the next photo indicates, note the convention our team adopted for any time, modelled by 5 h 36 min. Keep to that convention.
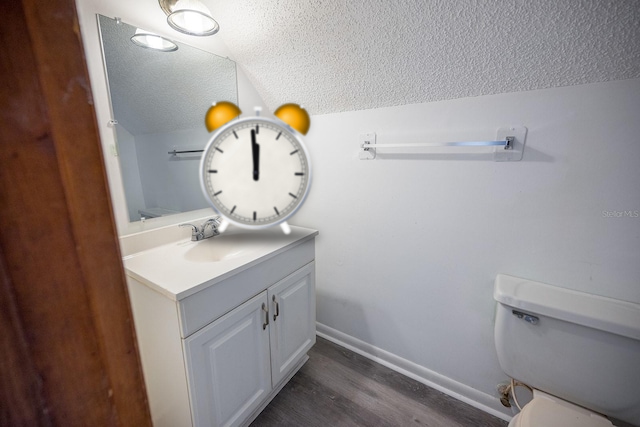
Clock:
11 h 59 min
